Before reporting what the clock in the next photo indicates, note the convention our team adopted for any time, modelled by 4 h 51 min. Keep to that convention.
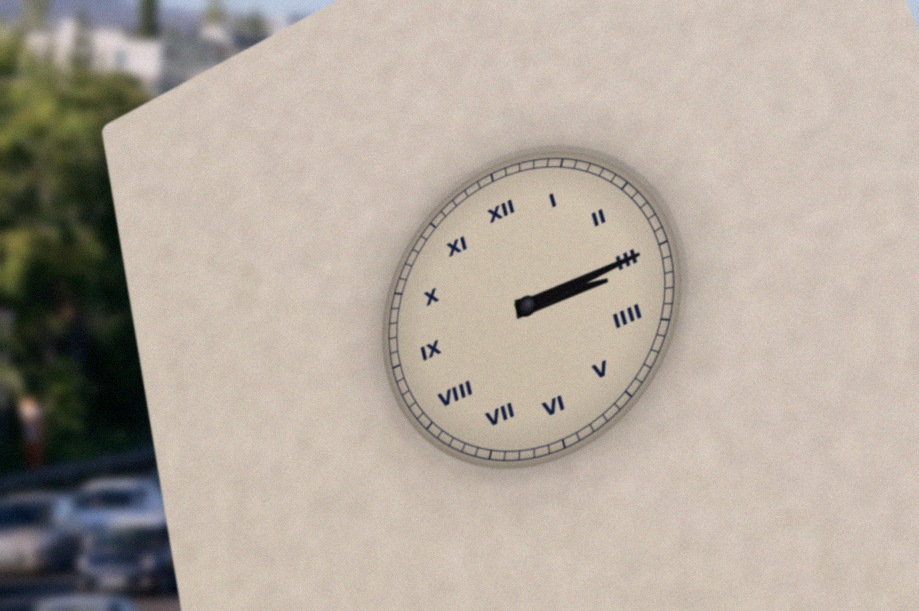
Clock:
3 h 15 min
